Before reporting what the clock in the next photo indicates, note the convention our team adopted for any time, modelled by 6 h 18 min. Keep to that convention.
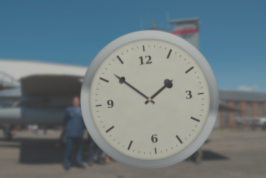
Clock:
1 h 52 min
